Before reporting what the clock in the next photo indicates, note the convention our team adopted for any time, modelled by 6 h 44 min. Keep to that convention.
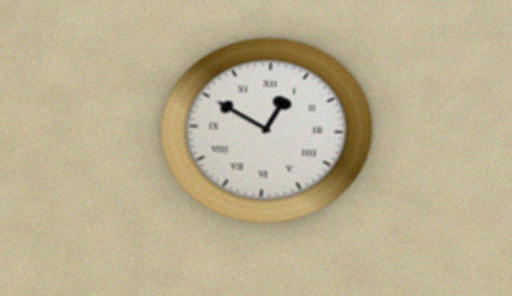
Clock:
12 h 50 min
